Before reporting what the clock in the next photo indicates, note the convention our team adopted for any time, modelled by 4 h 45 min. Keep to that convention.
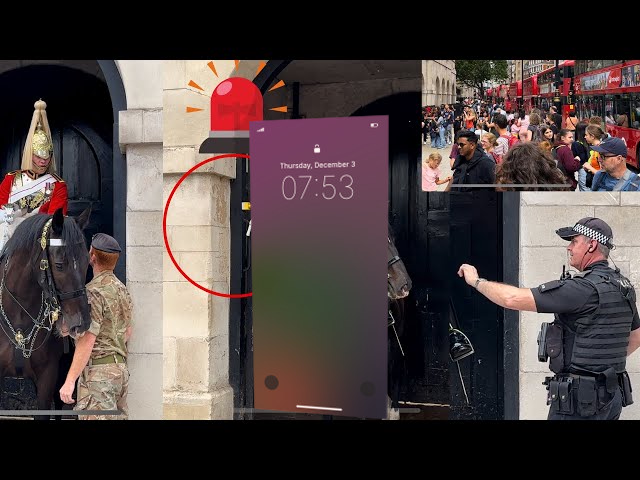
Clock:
7 h 53 min
